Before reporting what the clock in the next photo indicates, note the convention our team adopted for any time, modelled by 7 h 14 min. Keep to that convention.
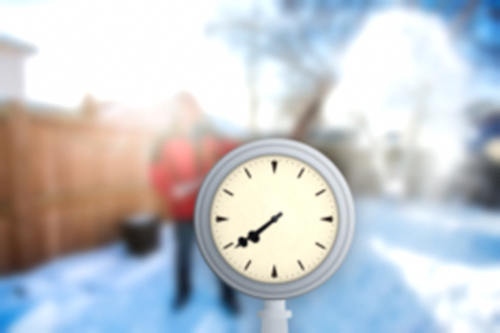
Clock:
7 h 39 min
